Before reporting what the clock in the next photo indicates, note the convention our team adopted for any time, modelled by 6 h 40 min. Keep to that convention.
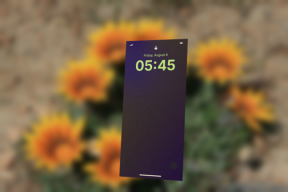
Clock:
5 h 45 min
